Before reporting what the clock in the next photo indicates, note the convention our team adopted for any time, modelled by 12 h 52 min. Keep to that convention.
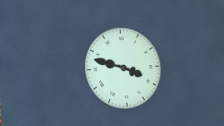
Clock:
3 h 48 min
